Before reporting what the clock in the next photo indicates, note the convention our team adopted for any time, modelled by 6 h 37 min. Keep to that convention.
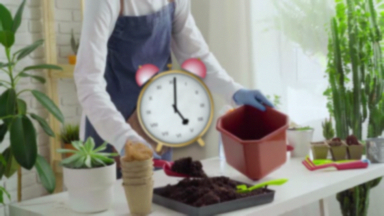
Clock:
5 h 01 min
